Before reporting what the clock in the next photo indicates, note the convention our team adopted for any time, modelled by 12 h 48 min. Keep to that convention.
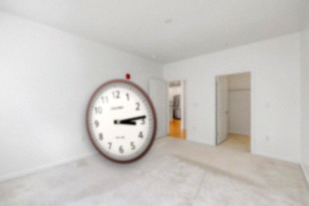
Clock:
3 h 14 min
